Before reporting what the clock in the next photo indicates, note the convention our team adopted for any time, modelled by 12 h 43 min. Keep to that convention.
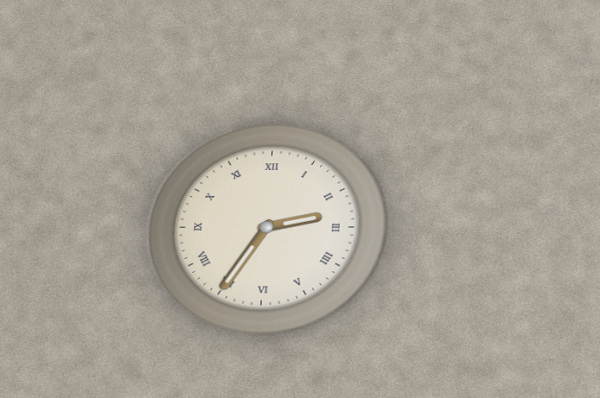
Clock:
2 h 35 min
